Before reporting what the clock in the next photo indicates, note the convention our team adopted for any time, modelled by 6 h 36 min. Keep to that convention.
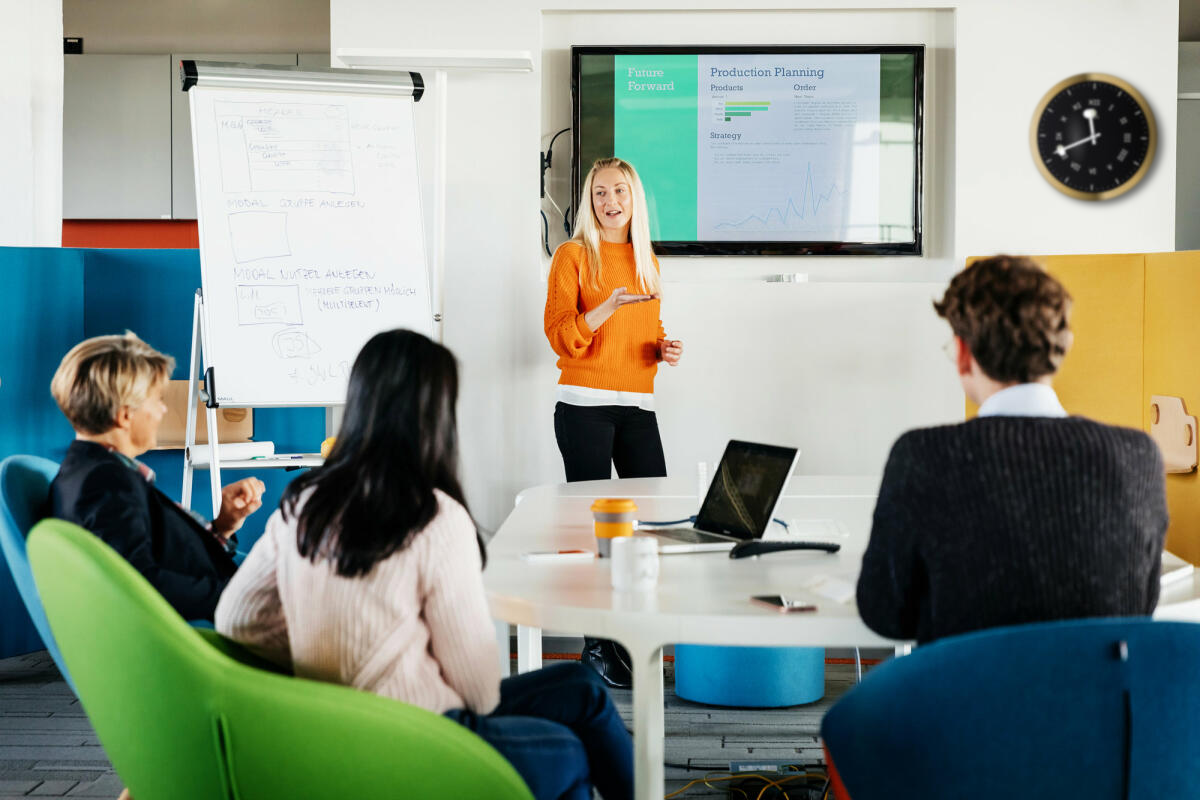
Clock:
11 h 41 min
